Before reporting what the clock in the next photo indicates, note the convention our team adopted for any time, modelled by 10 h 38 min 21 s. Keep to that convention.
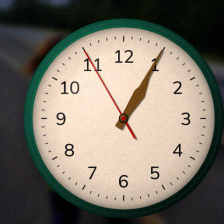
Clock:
1 h 04 min 55 s
